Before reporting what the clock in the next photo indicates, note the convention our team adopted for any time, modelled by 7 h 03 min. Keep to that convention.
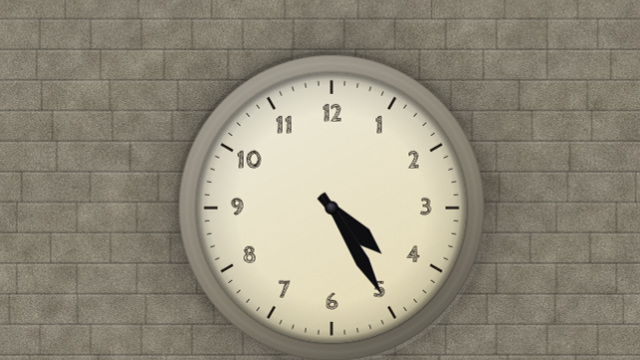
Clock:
4 h 25 min
